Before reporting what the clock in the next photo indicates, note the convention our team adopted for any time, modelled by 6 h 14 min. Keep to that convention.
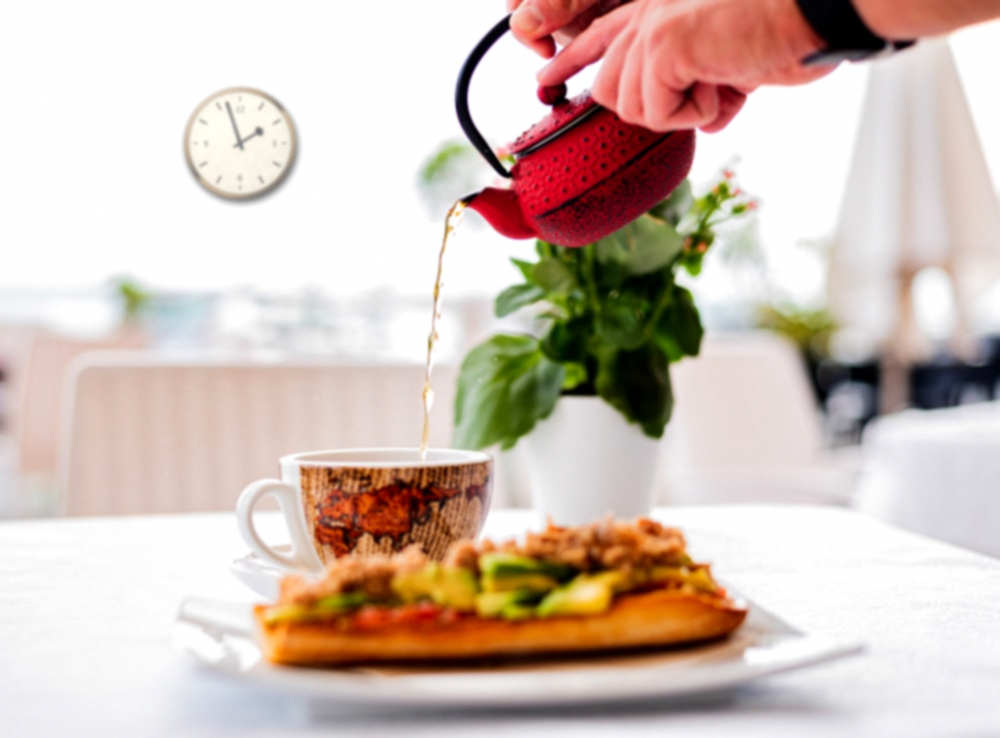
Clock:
1 h 57 min
